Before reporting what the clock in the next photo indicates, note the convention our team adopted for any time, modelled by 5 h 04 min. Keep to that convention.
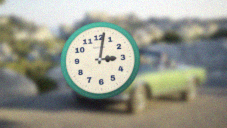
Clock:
3 h 02 min
